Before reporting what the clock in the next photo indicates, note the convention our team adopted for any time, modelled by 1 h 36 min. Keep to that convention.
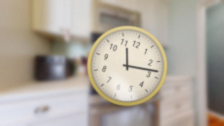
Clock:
11 h 13 min
